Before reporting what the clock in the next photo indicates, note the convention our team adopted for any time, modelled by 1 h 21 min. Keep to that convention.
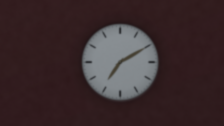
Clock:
7 h 10 min
